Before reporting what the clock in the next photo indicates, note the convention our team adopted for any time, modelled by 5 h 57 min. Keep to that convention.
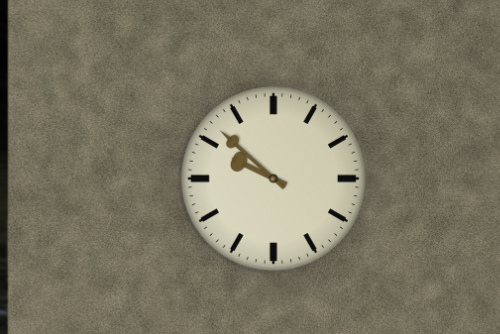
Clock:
9 h 52 min
